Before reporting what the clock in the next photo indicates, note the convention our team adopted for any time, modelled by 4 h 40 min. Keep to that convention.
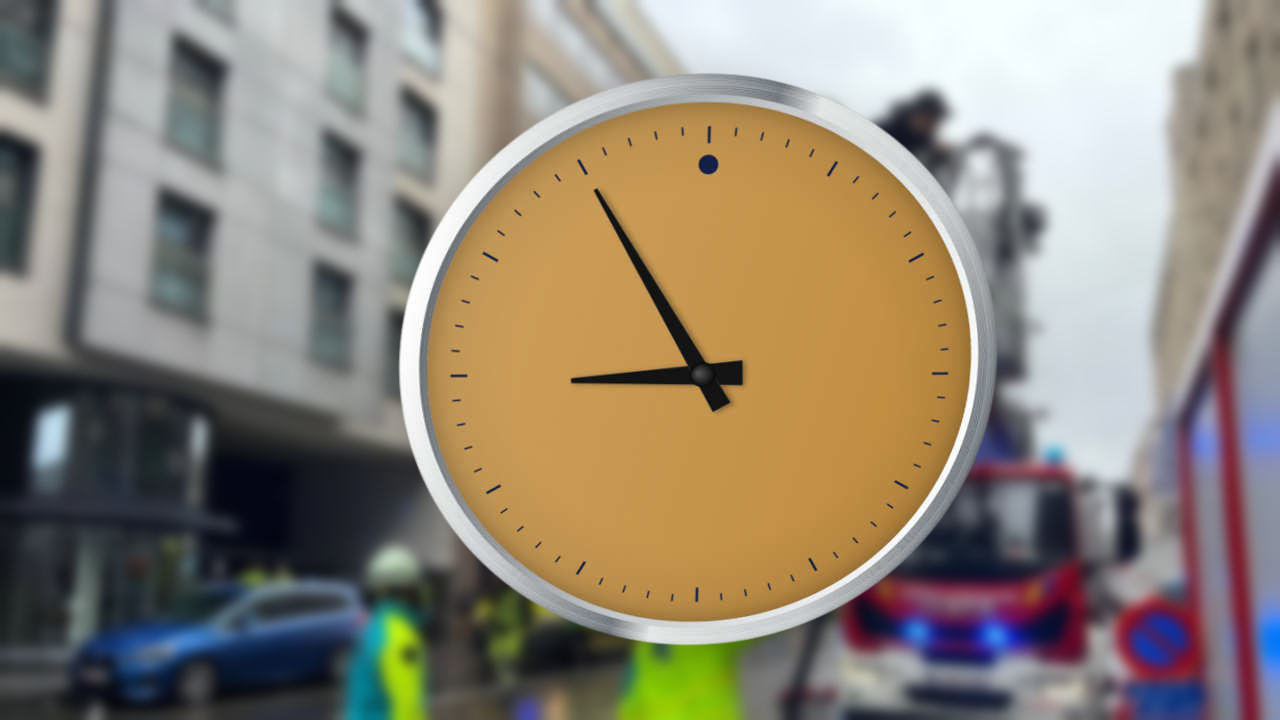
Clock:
8 h 55 min
